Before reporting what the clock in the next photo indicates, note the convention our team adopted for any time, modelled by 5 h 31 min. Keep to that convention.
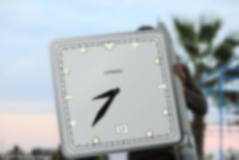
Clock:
8 h 37 min
